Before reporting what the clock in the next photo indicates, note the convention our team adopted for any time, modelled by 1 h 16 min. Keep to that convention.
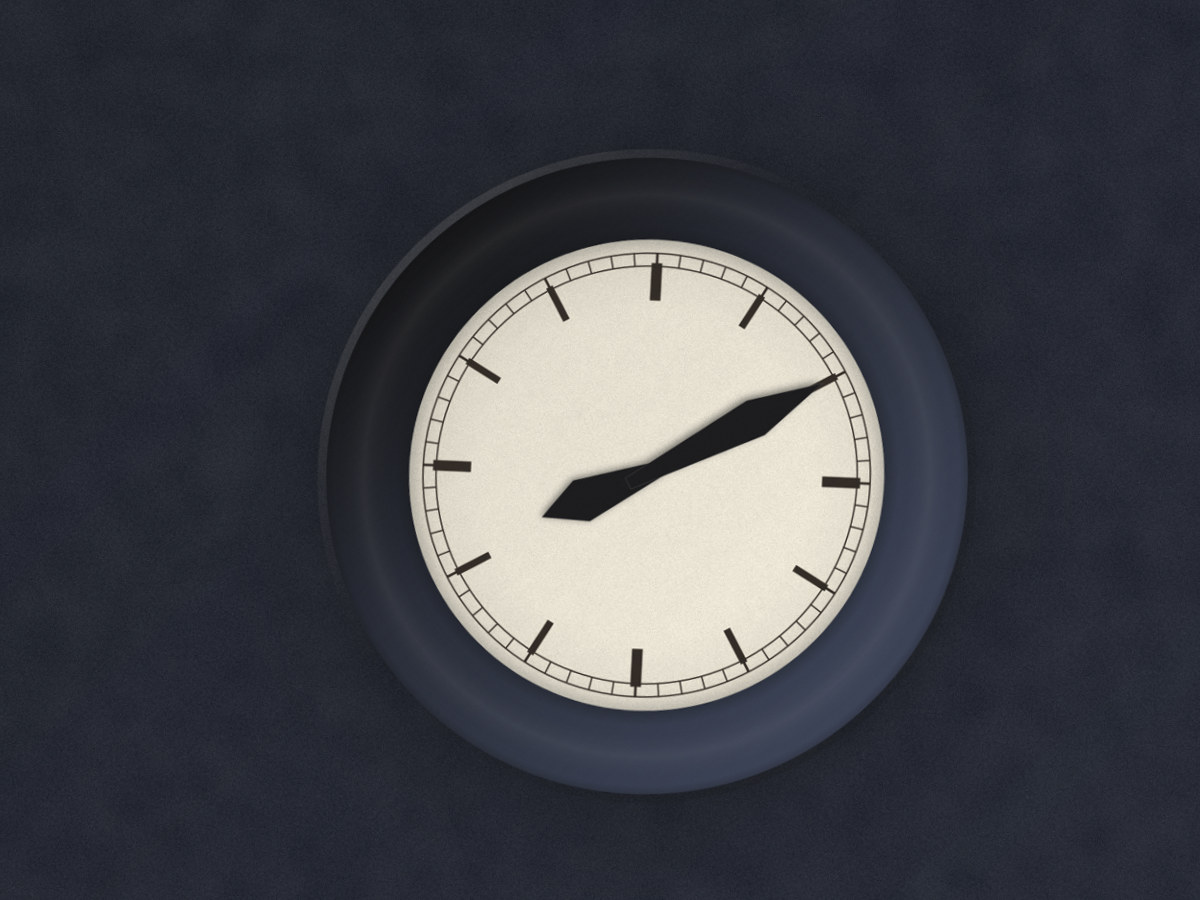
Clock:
8 h 10 min
